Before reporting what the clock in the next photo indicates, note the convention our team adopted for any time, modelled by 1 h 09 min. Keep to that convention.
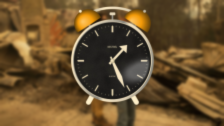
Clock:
1 h 26 min
